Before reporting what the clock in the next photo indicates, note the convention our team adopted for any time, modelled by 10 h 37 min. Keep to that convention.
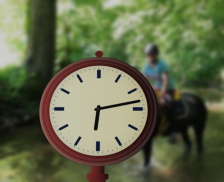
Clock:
6 h 13 min
